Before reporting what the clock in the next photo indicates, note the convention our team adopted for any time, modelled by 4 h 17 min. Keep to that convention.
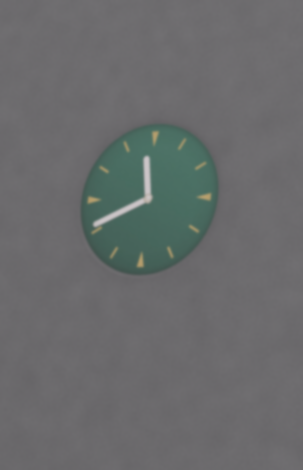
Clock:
11 h 41 min
